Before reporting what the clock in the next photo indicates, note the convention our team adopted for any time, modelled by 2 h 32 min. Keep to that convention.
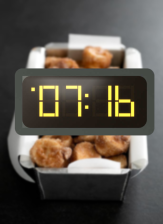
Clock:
7 h 16 min
